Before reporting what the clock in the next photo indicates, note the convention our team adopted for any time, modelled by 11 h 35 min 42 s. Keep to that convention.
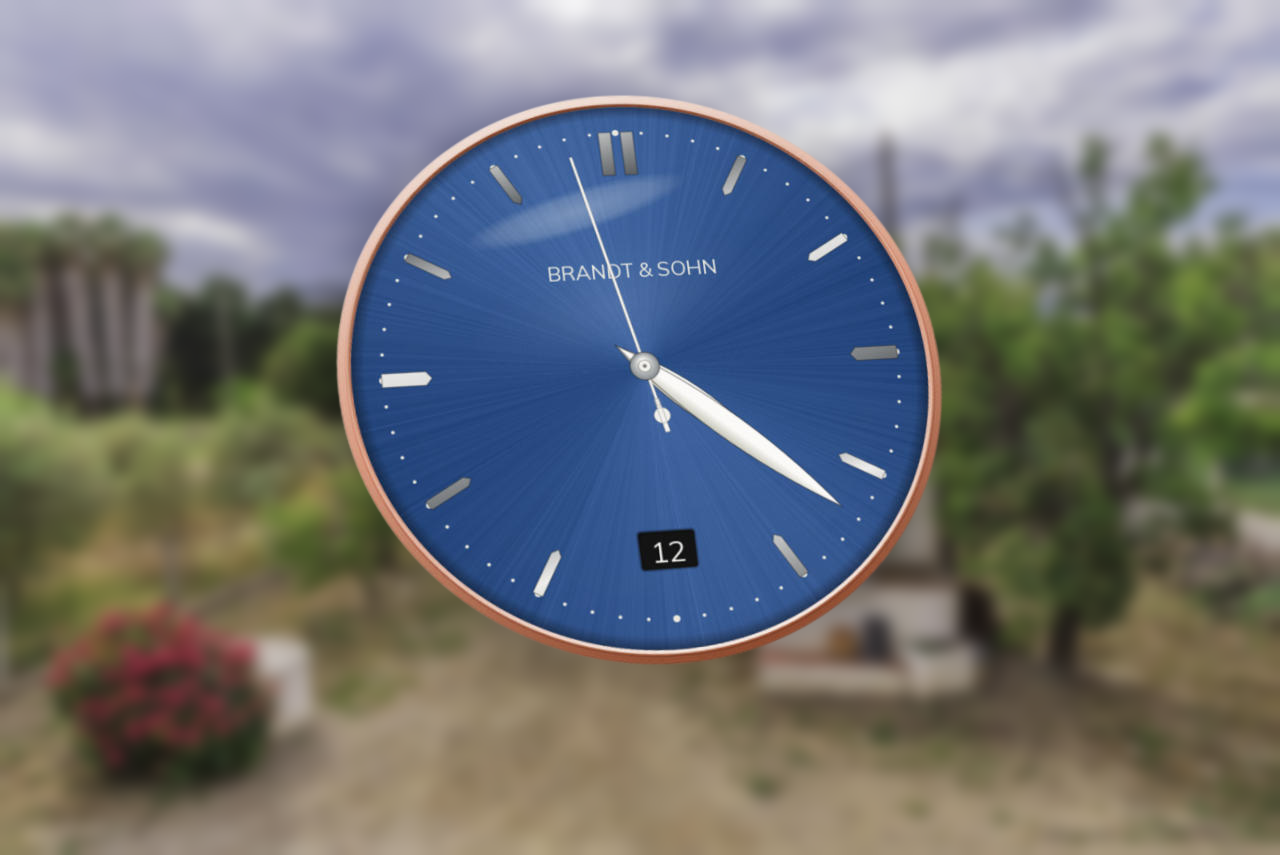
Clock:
4 h 21 min 58 s
